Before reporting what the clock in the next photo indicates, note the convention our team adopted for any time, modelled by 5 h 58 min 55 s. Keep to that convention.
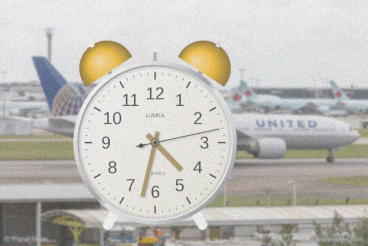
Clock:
4 h 32 min 13 s
